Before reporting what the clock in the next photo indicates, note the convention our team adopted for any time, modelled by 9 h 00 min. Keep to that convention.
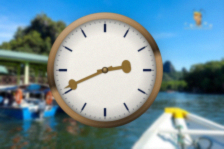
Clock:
2 h 41 min
